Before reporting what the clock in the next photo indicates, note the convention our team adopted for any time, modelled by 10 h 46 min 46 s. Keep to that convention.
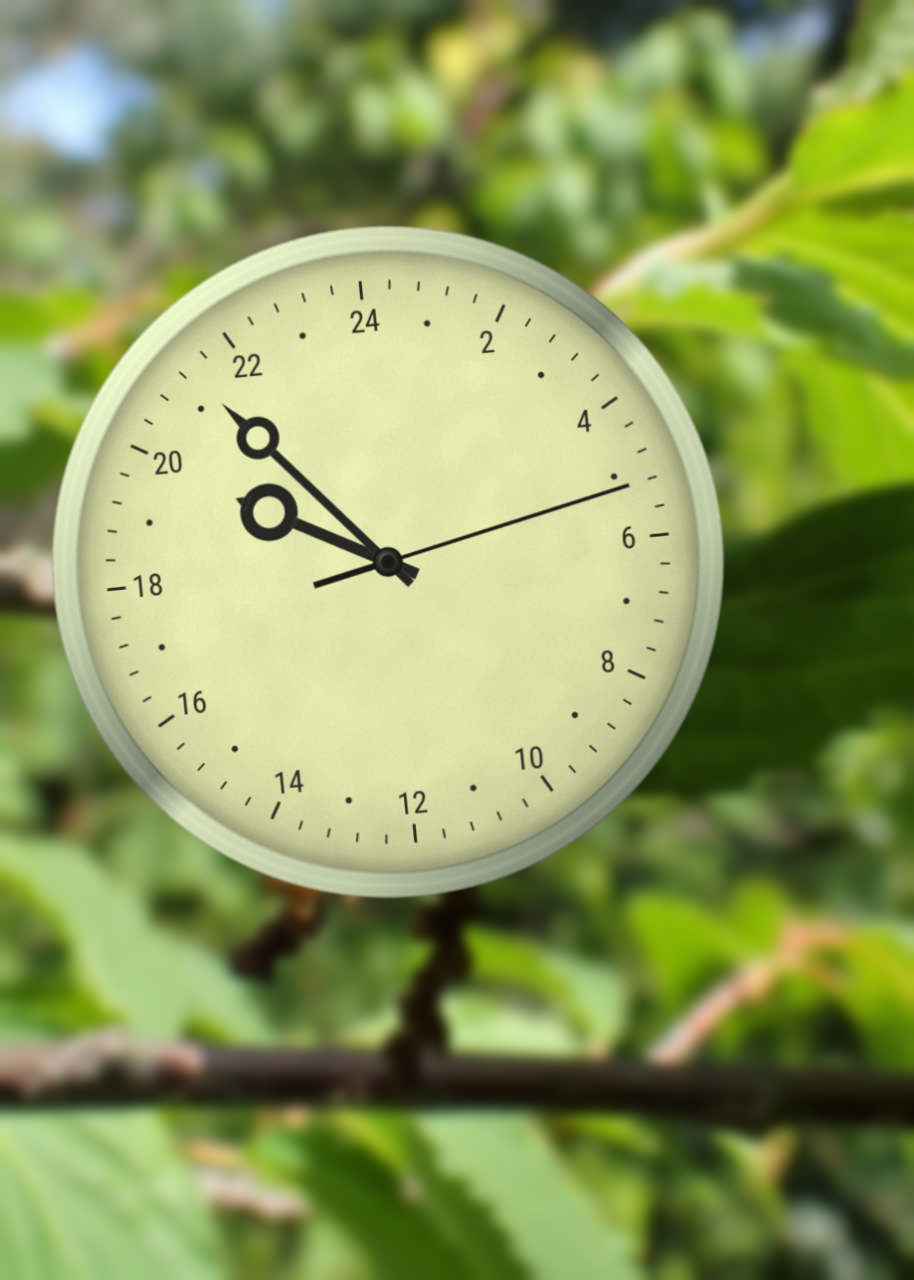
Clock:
19 h 53 min 13 s
